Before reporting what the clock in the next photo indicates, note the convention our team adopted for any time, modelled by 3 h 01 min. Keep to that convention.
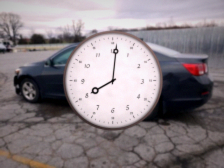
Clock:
8 h 01 min
